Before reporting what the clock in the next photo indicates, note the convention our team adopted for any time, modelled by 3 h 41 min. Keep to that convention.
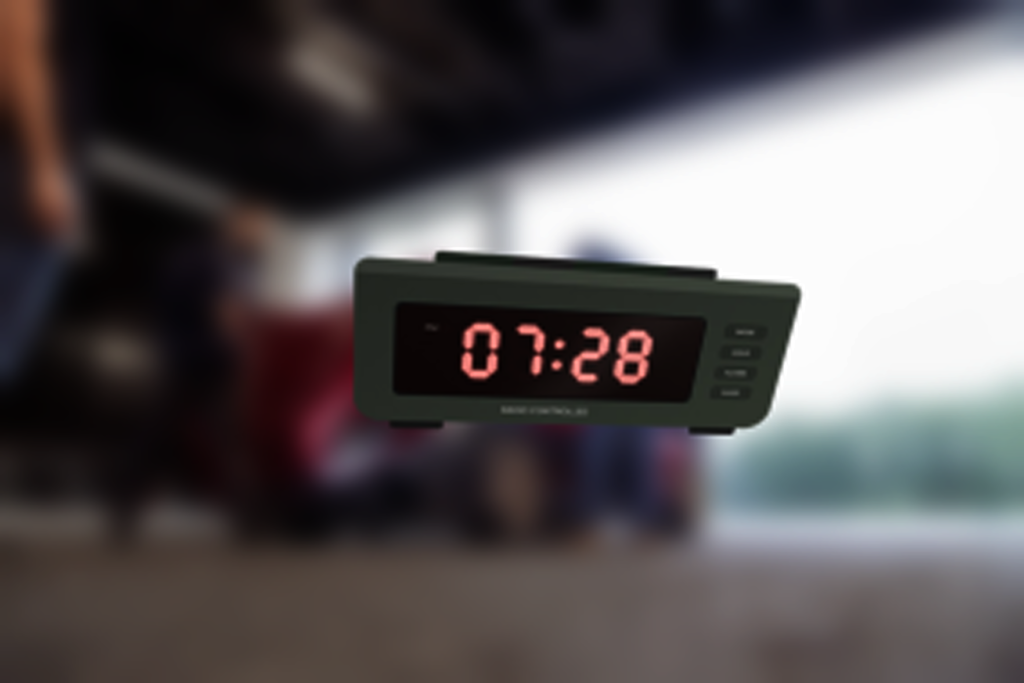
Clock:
7 h 28 min
